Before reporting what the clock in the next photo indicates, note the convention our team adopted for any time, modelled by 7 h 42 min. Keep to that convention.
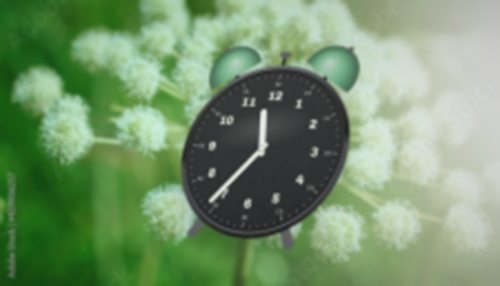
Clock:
11 h 36 min
